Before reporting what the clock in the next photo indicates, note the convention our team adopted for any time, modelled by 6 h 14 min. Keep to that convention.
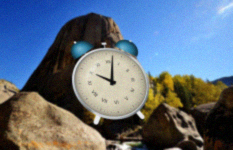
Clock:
10 h 02 min
